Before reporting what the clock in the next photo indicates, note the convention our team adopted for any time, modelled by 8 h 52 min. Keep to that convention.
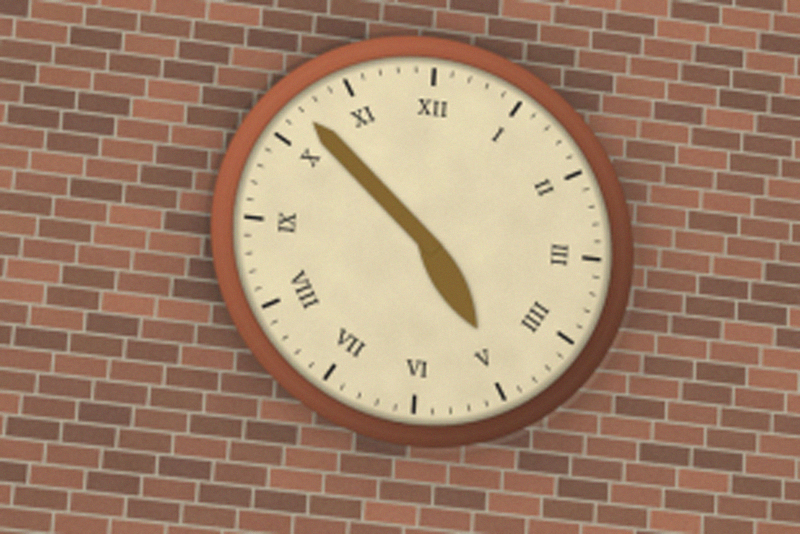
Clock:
4 h 52 min
